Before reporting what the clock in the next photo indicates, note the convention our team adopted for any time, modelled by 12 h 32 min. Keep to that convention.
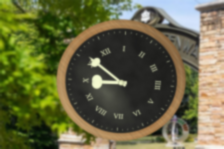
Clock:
9 h 56 min
